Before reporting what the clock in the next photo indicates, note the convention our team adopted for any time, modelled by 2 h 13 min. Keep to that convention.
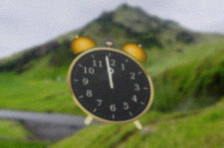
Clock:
11 h 59 min
